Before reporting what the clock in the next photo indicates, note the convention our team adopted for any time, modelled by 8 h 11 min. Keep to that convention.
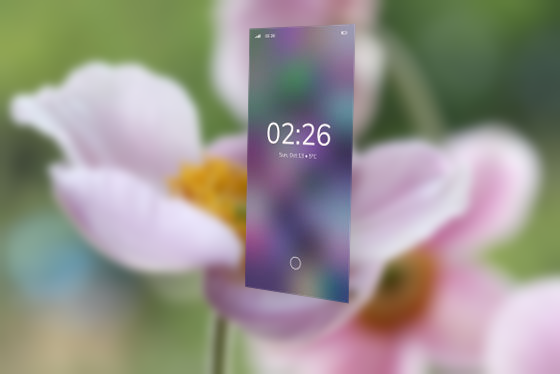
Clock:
2 h 26 min
